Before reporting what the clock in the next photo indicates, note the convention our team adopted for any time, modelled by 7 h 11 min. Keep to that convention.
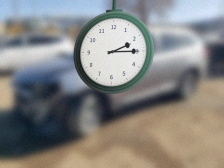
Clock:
2 h 15 min
